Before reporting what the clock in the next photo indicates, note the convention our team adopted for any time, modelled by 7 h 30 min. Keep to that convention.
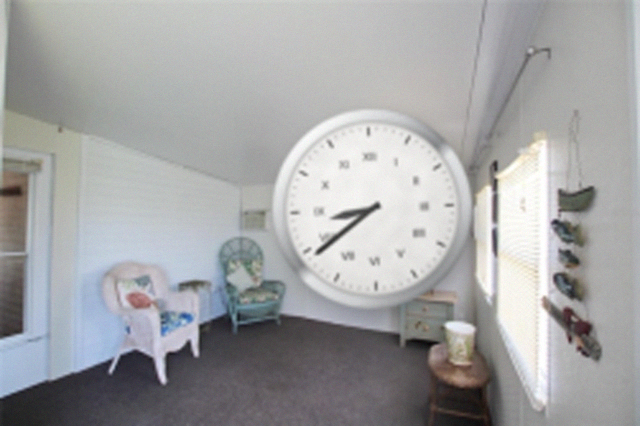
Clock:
8 h 39 min
